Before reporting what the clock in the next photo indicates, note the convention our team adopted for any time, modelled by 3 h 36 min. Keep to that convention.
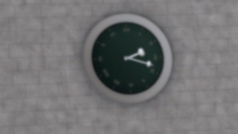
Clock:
2 h 18 min
